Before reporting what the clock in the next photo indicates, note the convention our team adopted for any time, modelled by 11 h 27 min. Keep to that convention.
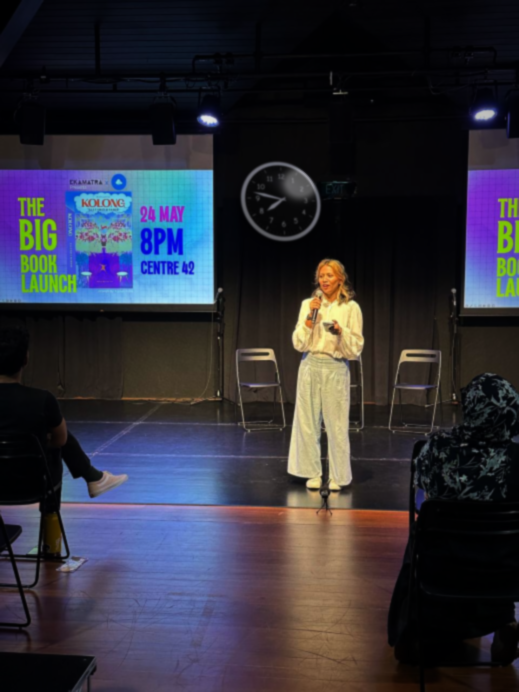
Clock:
7 h 47 min
